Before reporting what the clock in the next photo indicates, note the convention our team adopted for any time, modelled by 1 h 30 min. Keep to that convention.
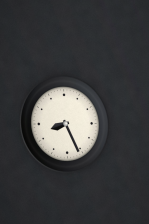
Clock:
8 h 26 min
